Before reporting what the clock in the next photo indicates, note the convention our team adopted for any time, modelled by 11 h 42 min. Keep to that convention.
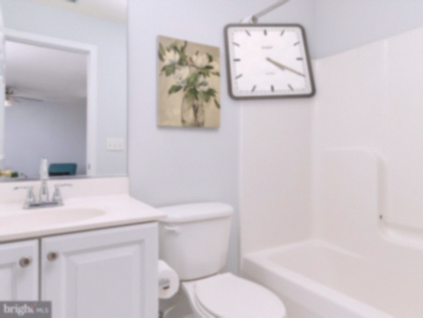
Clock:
4 h 20 min
